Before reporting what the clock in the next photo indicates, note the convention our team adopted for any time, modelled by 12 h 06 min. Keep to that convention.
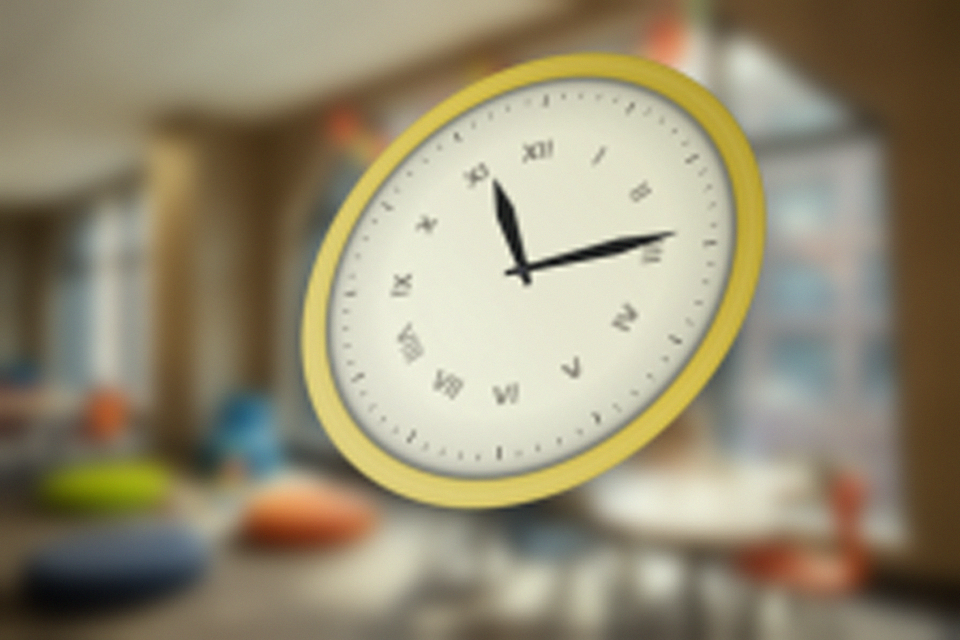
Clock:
11 h 14 min
